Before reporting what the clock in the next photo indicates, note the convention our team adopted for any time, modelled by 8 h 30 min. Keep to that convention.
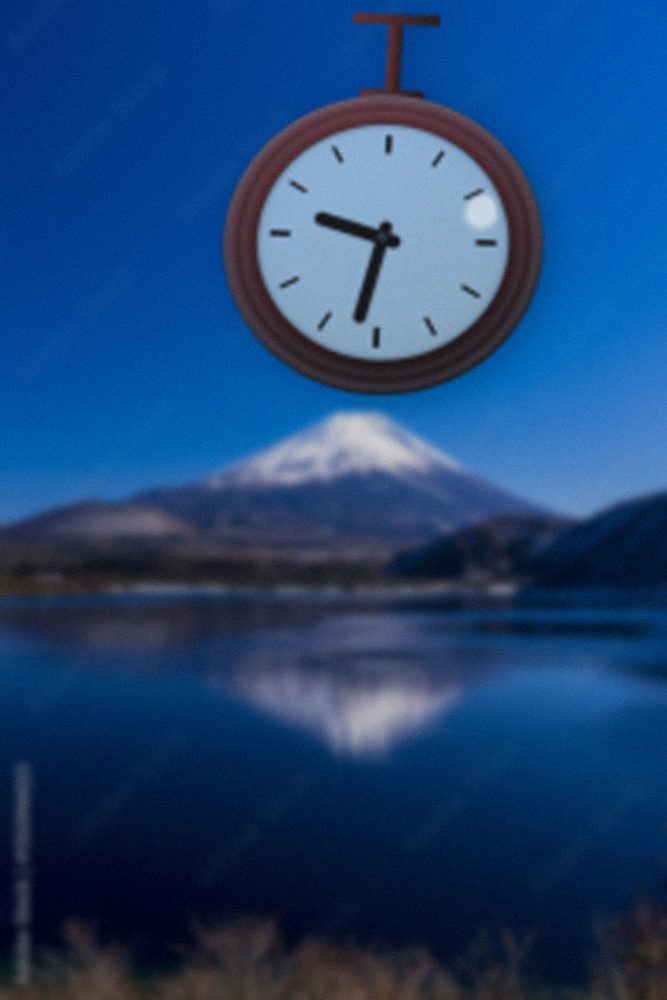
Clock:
9 h 32 min
